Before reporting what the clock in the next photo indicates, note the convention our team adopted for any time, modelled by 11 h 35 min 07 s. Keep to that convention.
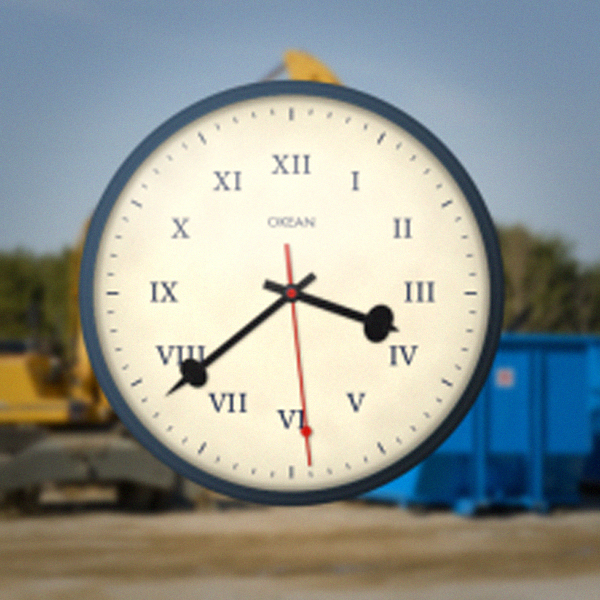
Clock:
3 h 38 min 29 s
